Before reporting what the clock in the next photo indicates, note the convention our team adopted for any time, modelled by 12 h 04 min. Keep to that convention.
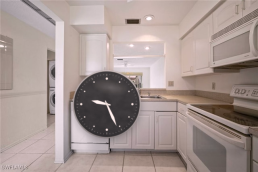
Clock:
9 h 26 min
